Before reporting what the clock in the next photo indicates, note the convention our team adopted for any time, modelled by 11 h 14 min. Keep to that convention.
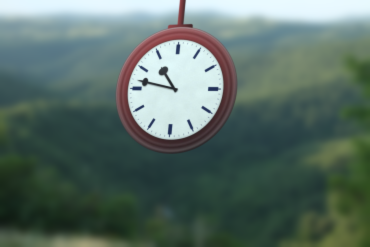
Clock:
10 h 47 min
